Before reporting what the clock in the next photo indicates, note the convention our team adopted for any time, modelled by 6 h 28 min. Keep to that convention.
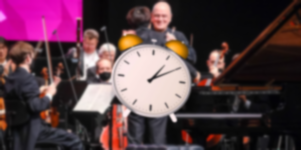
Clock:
1 h 10 min
